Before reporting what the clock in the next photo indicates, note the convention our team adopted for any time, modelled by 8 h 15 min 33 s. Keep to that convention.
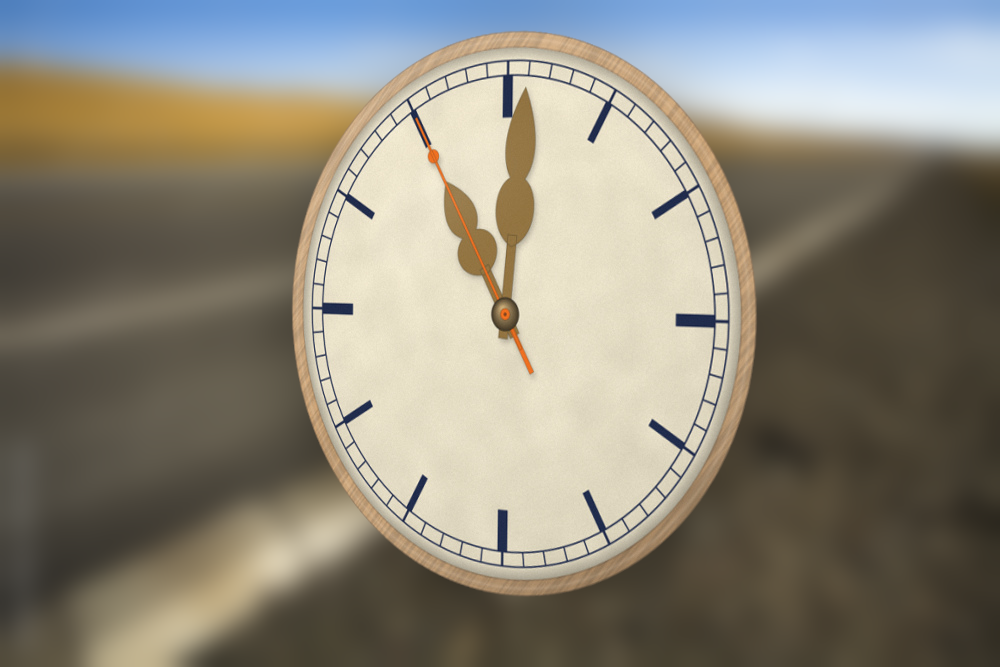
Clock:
11 h 00 min 55 s
